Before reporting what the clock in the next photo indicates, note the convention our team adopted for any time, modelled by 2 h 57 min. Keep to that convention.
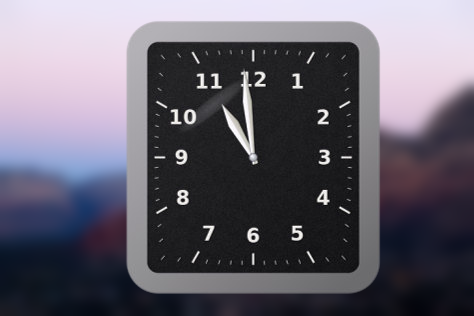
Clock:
10 h 59 min
